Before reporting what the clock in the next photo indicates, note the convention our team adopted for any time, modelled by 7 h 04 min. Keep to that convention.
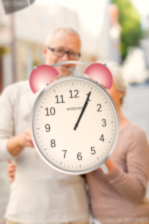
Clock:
1 h 05 min
